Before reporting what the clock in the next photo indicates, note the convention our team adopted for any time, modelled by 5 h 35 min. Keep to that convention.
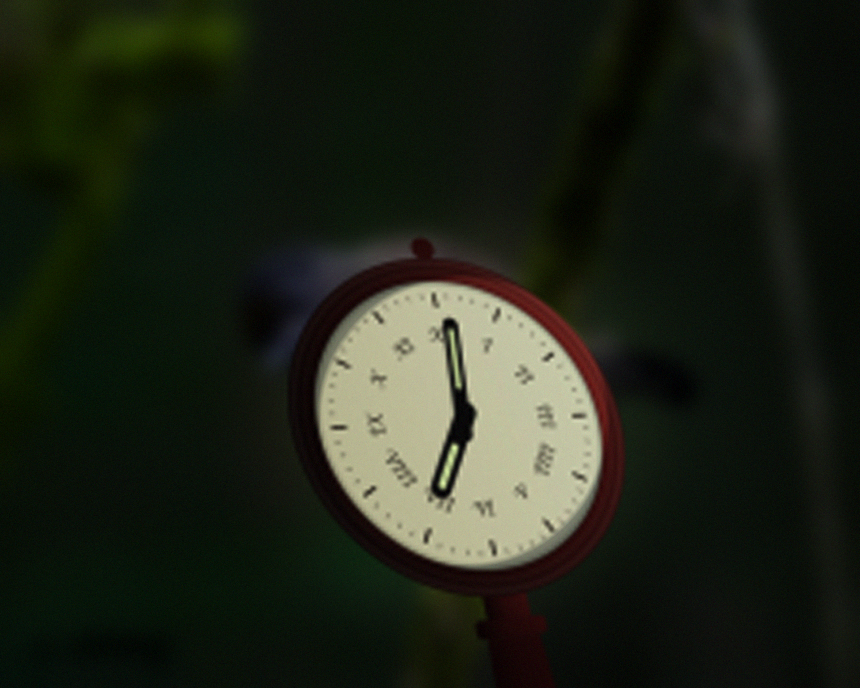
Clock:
7 h 01 min
